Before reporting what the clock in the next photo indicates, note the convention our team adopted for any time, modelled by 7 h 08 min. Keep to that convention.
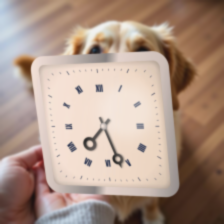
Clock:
7 h 27 min
